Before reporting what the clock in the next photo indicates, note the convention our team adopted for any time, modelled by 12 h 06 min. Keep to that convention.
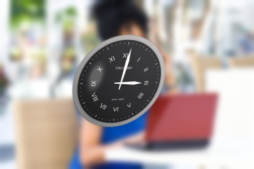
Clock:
3 h 01 min
